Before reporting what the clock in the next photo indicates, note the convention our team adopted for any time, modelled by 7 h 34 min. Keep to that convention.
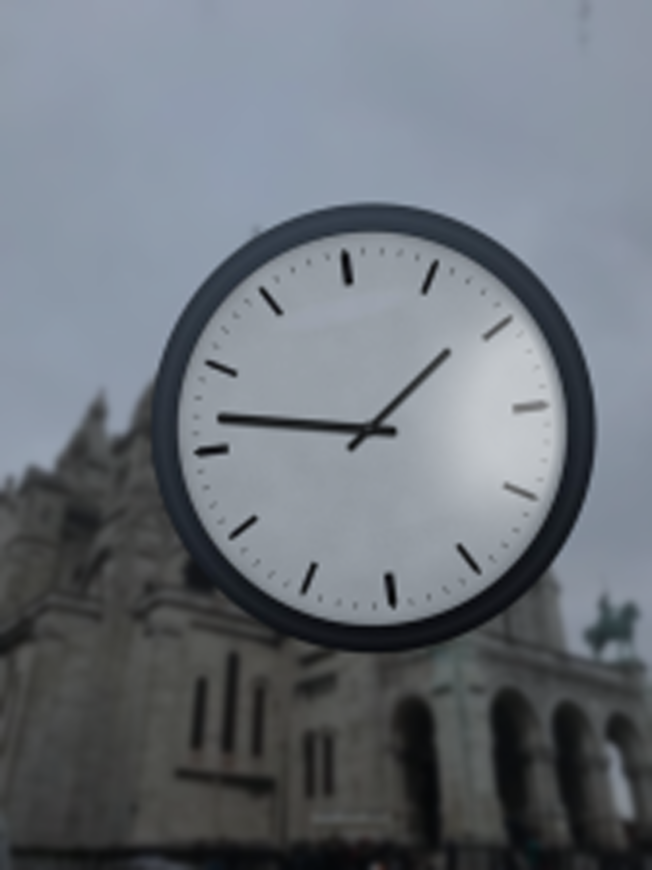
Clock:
1 h 47 min
